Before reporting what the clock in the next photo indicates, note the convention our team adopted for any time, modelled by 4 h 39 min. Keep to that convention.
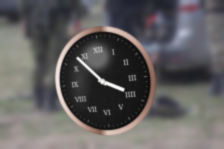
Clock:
3 h 53 min
